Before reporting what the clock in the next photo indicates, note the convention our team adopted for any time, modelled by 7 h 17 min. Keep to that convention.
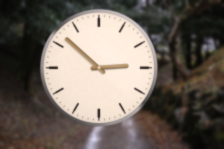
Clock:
2 h 52 min
